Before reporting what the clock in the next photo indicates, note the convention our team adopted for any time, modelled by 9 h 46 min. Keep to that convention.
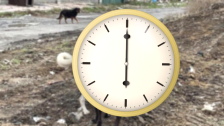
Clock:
6 h 00 min
